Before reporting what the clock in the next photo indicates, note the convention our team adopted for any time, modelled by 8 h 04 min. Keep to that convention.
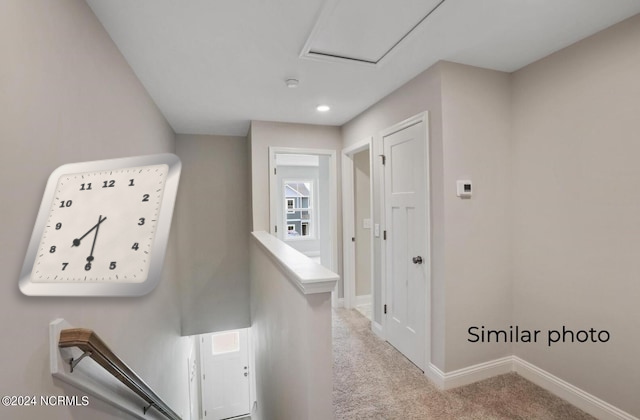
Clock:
7 h 30 min
